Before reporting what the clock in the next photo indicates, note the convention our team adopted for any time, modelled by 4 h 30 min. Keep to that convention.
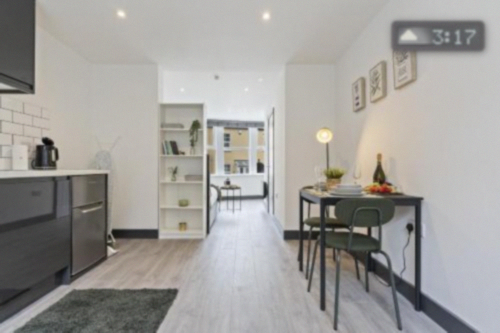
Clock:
3 h 17 min
